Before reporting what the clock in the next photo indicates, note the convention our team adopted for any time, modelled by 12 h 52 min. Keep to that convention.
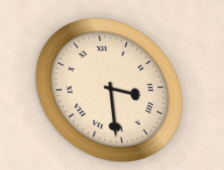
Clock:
3 h 31 min
